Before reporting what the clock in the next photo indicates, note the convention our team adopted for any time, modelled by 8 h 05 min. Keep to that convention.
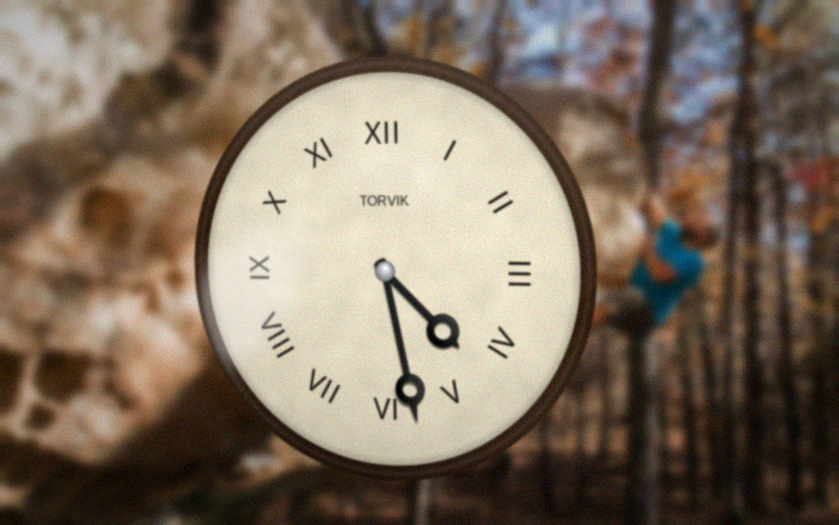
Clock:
4 h 28 min
